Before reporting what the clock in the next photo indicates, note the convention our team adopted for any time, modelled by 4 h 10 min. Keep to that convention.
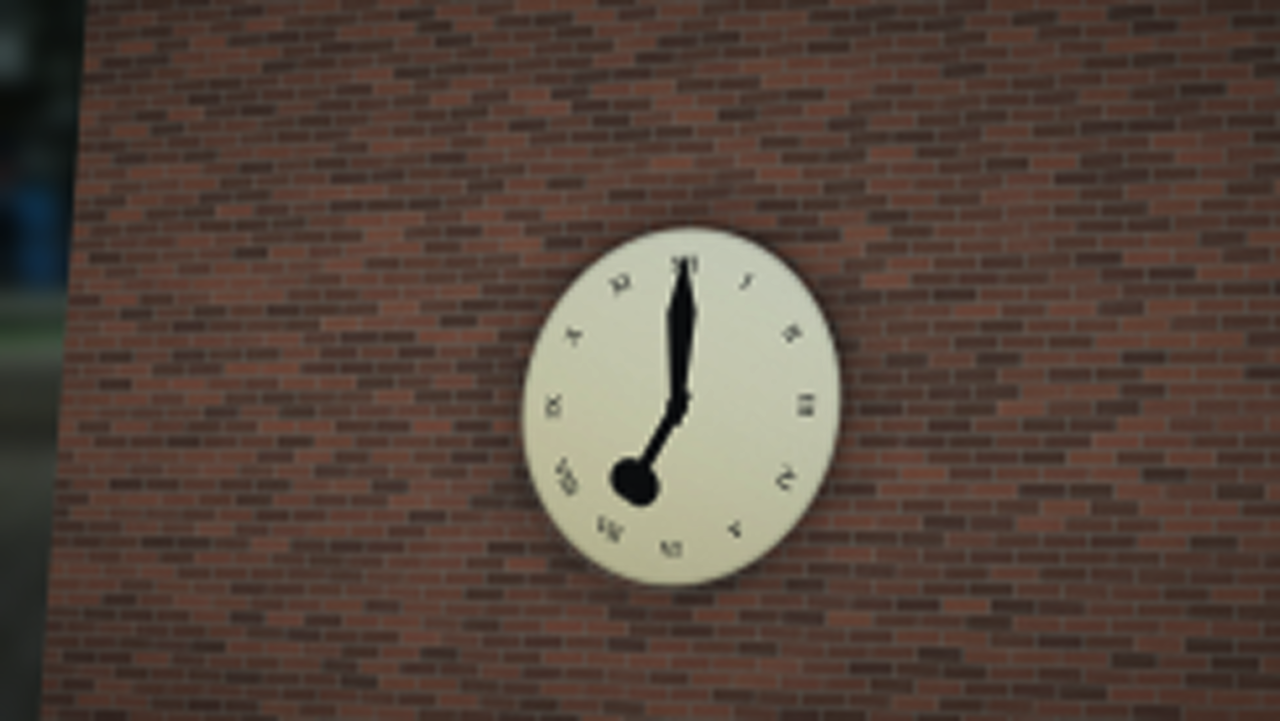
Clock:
7 h 00 min
